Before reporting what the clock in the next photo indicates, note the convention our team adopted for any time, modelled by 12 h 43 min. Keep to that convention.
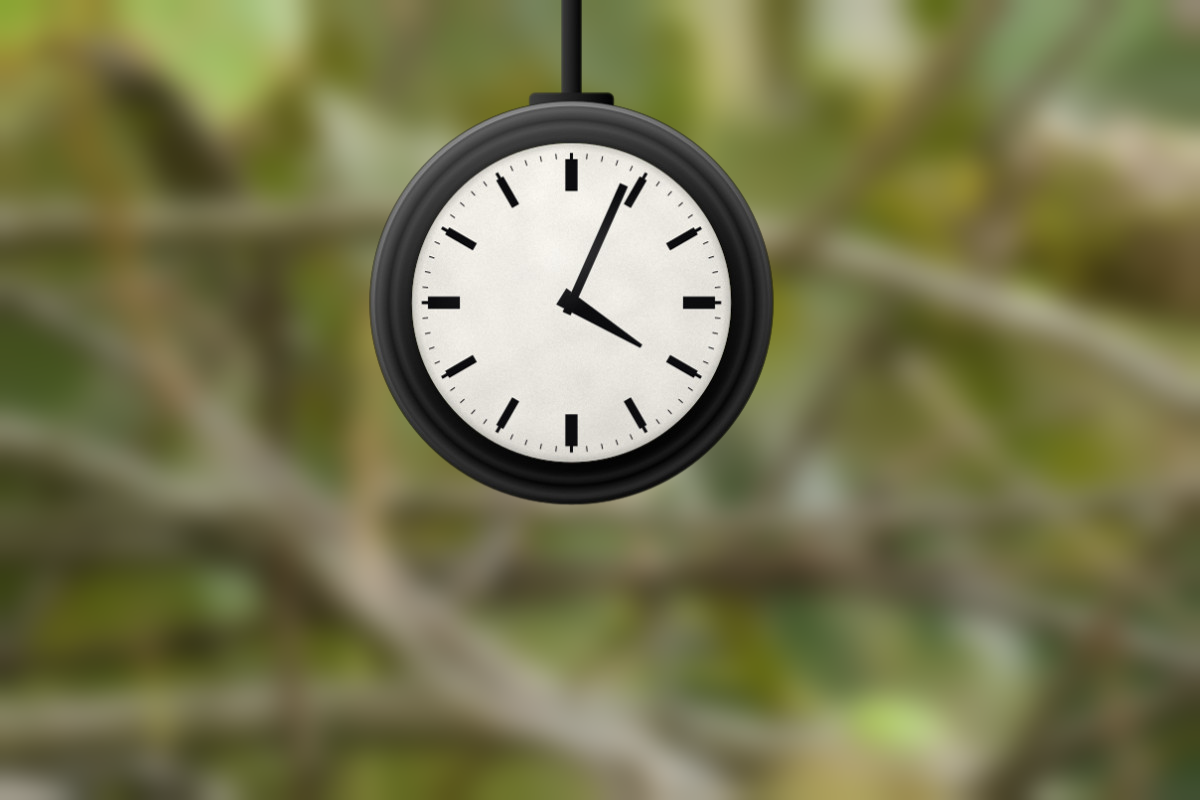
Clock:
4 h 04 min
